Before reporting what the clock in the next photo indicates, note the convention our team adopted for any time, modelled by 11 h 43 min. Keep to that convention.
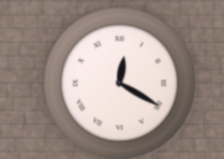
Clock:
12 h 20 min
